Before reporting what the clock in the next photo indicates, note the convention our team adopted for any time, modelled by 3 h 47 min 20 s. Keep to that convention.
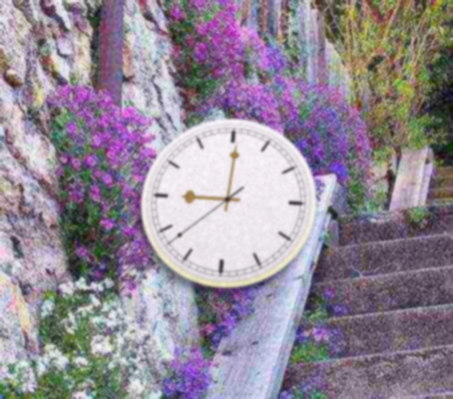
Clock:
9 h 00 min 38 s
